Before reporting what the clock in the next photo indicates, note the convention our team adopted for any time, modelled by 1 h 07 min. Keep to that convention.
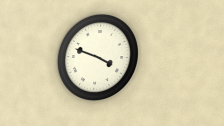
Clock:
3 h 48 min
